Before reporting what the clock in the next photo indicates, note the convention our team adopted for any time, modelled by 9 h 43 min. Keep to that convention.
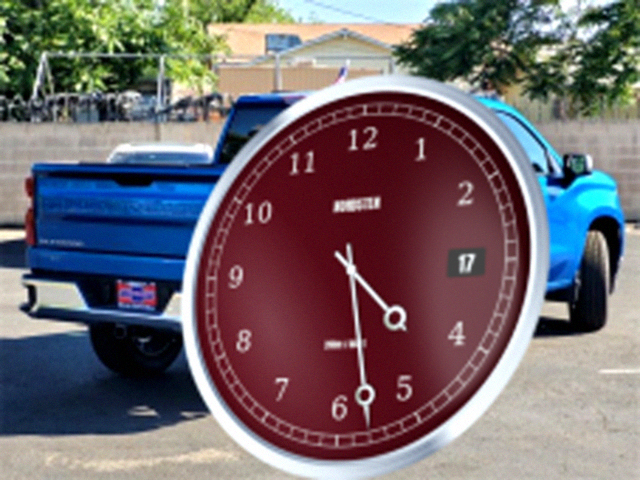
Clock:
4 h 28 min
